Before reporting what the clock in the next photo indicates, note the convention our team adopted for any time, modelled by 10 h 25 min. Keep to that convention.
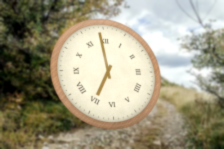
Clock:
6 h 59 min
